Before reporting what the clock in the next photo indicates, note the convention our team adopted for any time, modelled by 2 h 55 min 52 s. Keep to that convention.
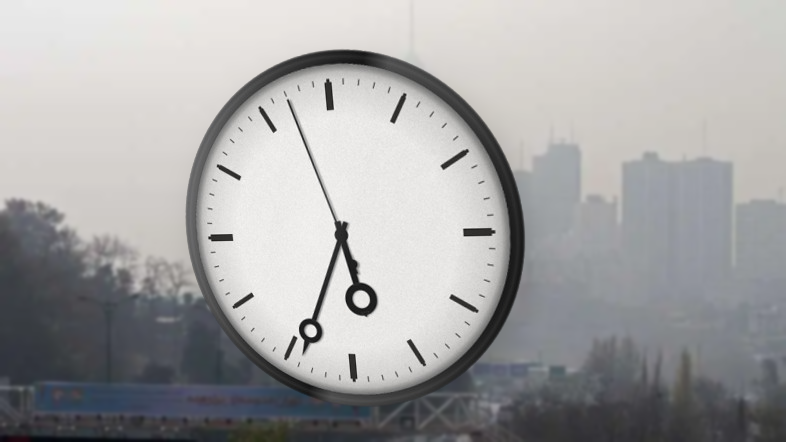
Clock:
5 h 33 min 57 s
